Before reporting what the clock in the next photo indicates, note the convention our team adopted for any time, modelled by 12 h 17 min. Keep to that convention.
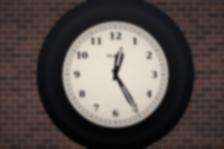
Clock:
12 h 25 min
